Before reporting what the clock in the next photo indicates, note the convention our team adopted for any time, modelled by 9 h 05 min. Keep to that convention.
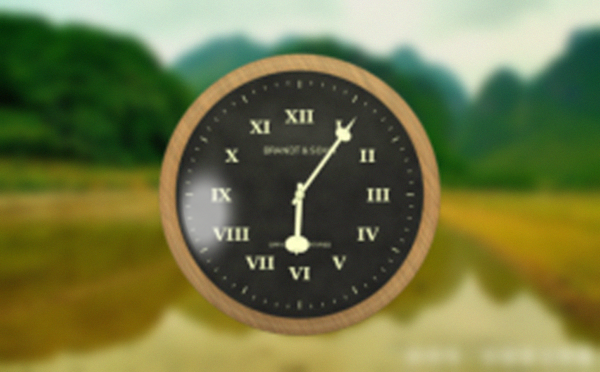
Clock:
6 h 06 min
